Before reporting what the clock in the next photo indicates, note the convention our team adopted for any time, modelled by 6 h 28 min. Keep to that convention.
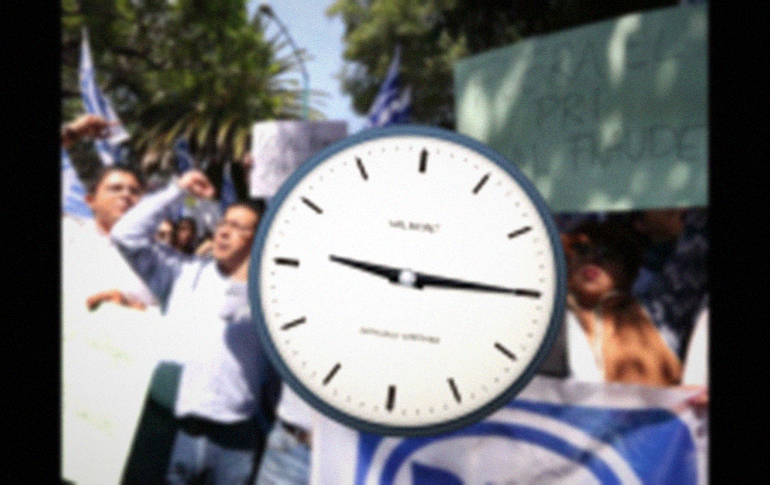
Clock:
9 h 15 min
